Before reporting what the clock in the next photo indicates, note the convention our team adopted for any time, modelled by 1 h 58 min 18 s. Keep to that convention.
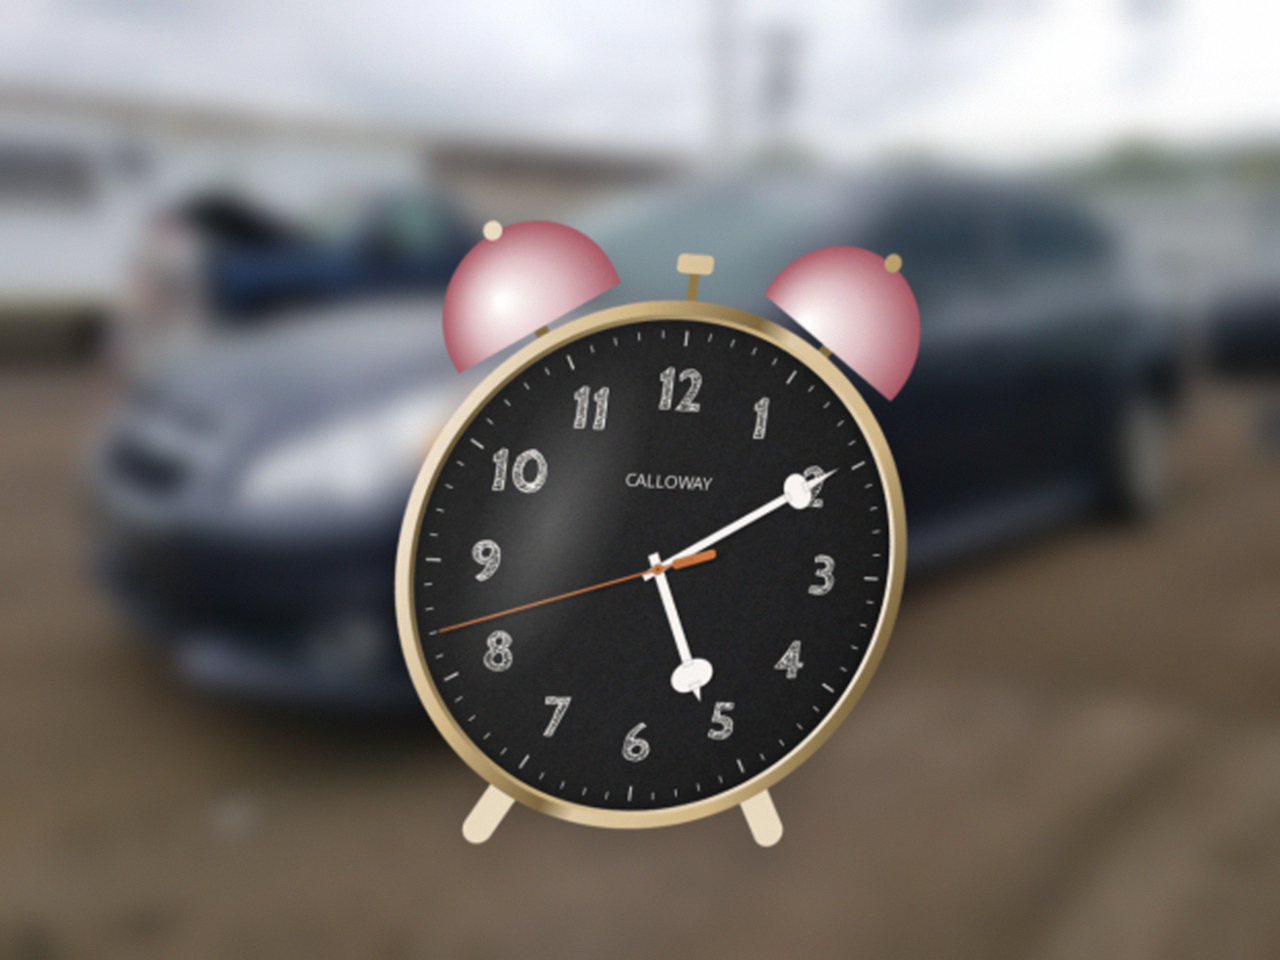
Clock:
5 h 09 min 42 s
